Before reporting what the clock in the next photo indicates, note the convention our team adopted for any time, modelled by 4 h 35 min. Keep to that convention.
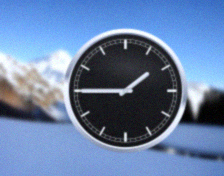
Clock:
1 h 45 min
